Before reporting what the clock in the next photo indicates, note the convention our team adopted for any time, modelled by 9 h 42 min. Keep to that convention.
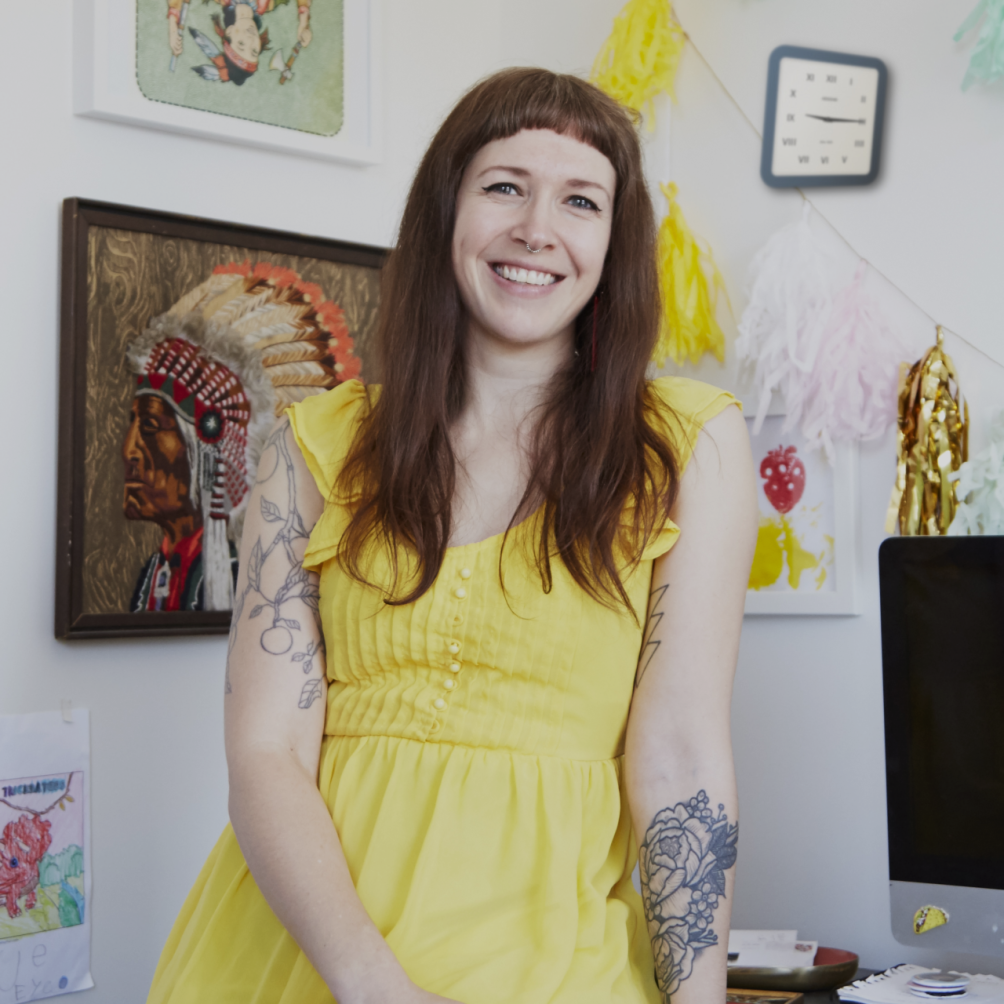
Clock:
9 h 15 min
